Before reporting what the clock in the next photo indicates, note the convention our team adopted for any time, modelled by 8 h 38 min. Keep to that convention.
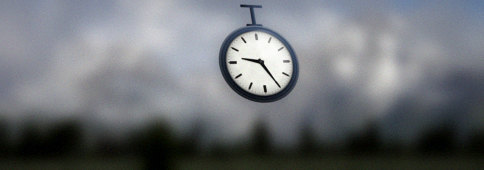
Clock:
9 h 25 min
